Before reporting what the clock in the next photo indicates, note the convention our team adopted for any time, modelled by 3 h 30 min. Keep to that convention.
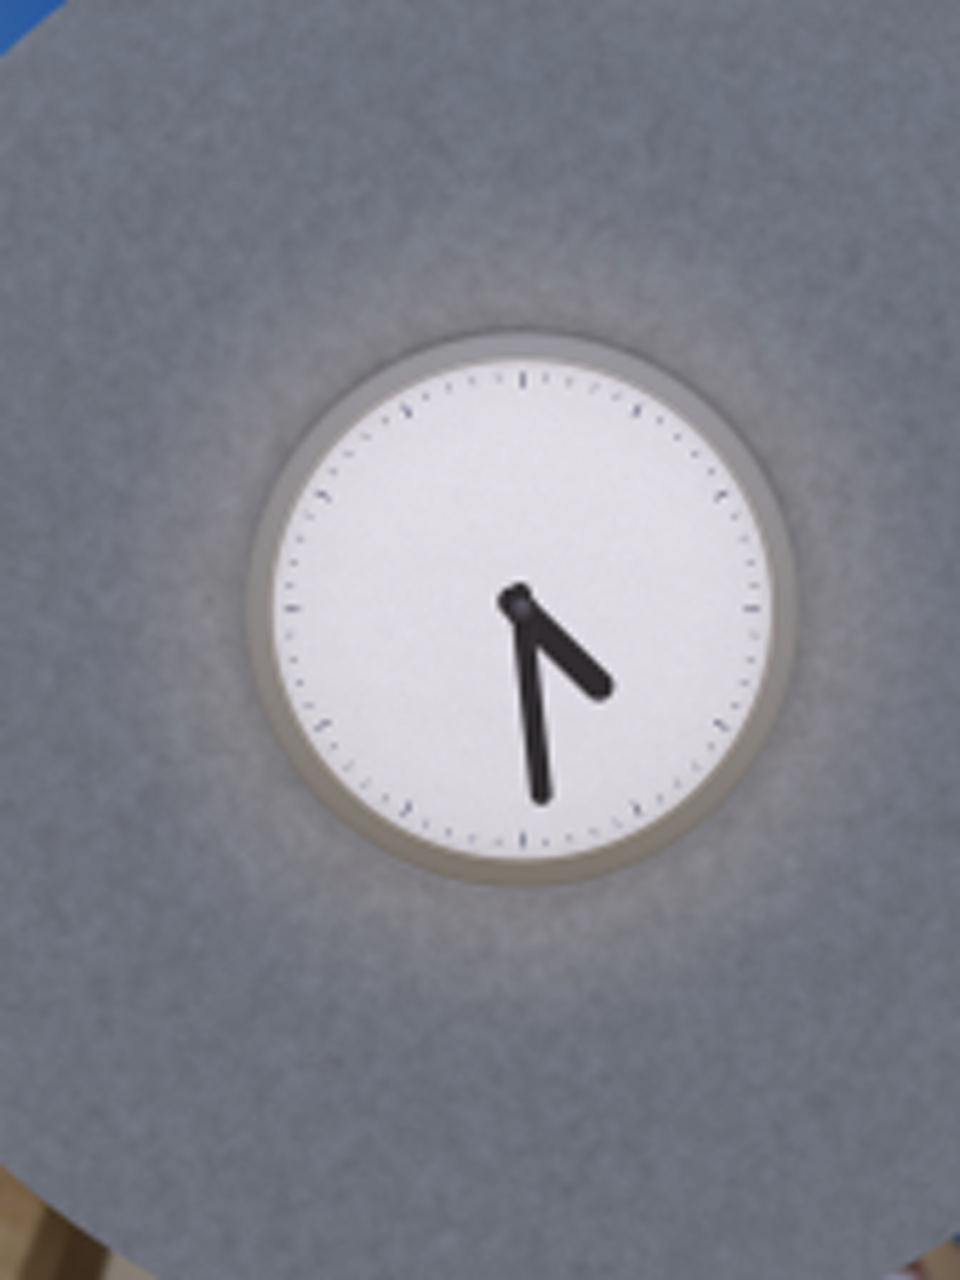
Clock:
4 h 29 min
